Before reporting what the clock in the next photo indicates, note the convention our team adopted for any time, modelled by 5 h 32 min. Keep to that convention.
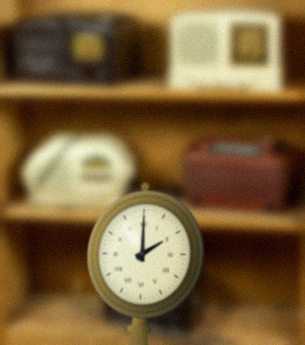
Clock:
2 h 00 min
